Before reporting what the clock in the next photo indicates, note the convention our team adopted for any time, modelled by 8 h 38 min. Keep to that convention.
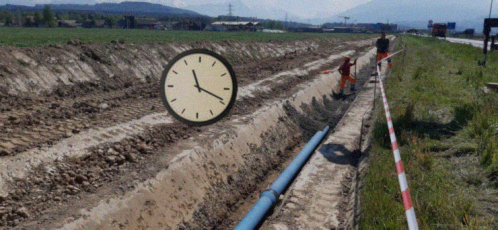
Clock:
11 h 19 min
